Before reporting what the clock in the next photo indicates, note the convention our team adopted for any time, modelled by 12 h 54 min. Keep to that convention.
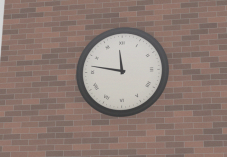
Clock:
11 h 47 min
